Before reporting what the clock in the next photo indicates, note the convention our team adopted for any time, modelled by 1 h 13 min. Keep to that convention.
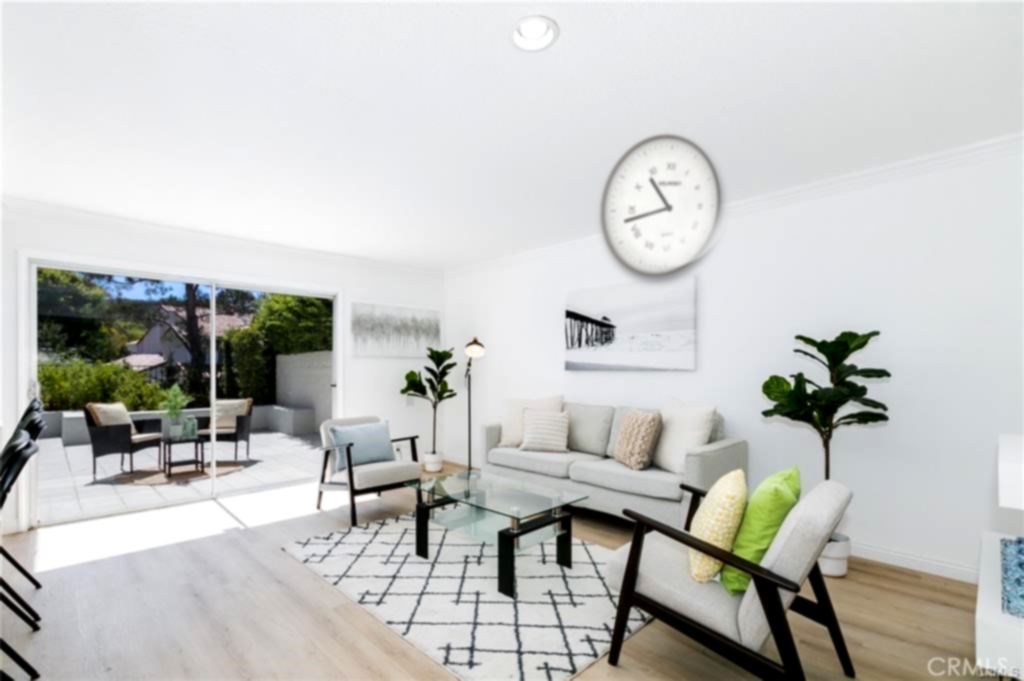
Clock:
10 h 43 min
